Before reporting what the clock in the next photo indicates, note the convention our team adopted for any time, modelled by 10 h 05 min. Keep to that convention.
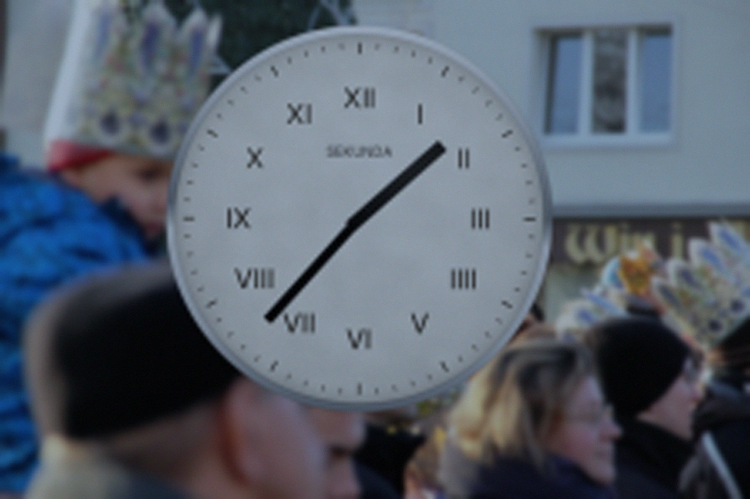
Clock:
1 h 37 min
